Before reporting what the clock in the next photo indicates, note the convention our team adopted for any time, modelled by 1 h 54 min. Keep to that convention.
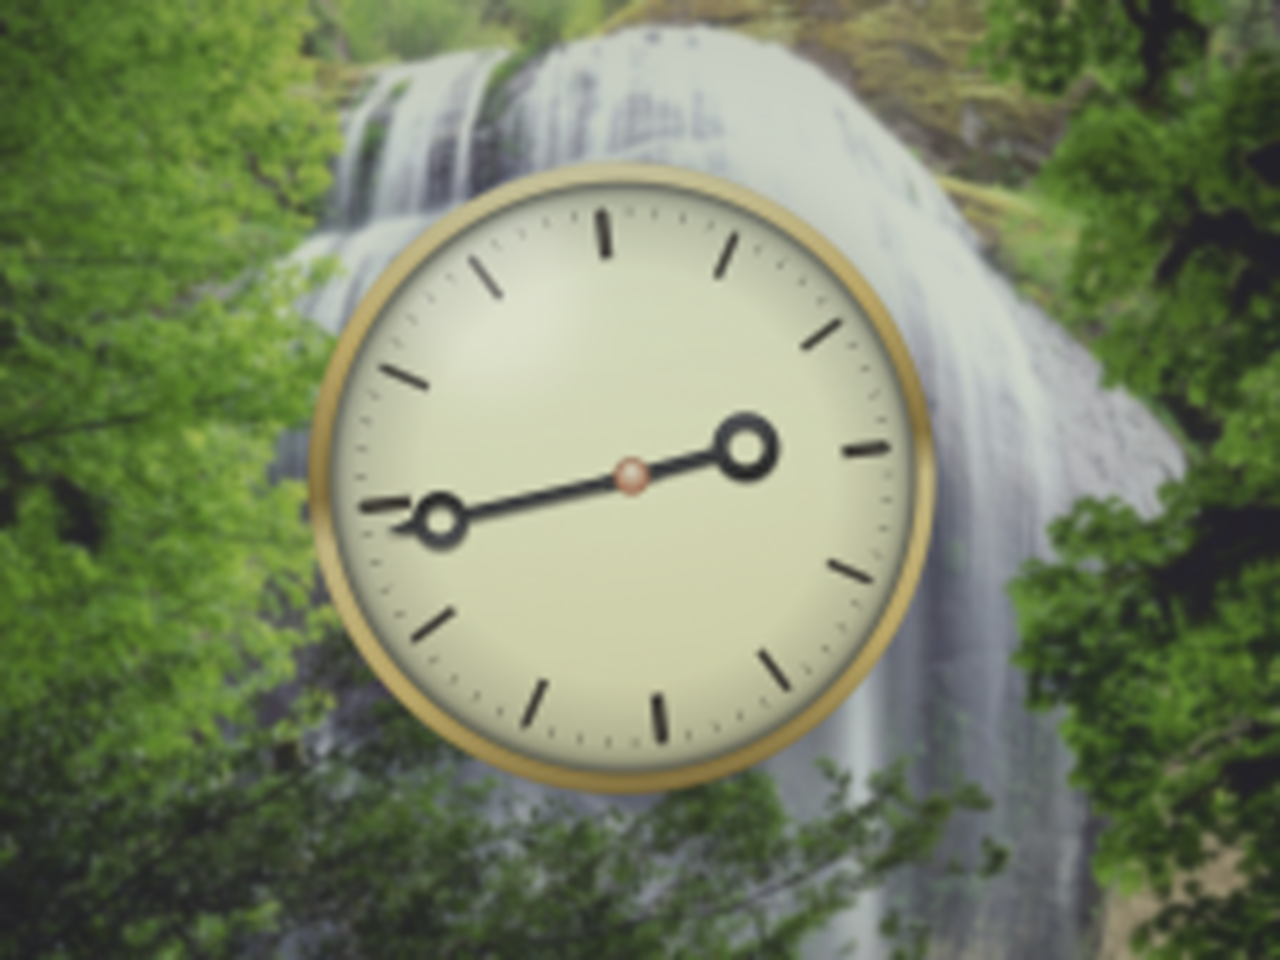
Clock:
2 h 44 min
